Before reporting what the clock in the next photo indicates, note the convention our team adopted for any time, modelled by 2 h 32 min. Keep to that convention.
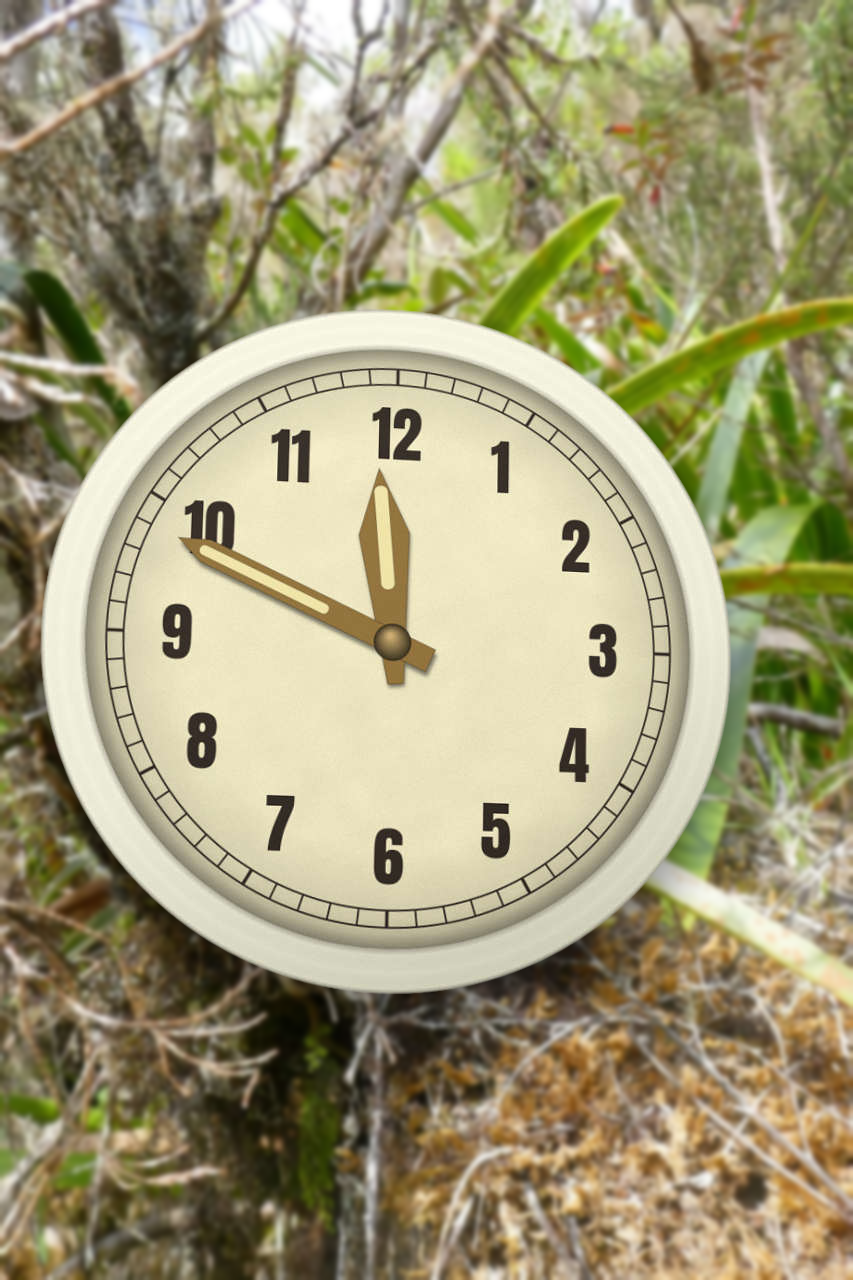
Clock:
11 h 49 min
